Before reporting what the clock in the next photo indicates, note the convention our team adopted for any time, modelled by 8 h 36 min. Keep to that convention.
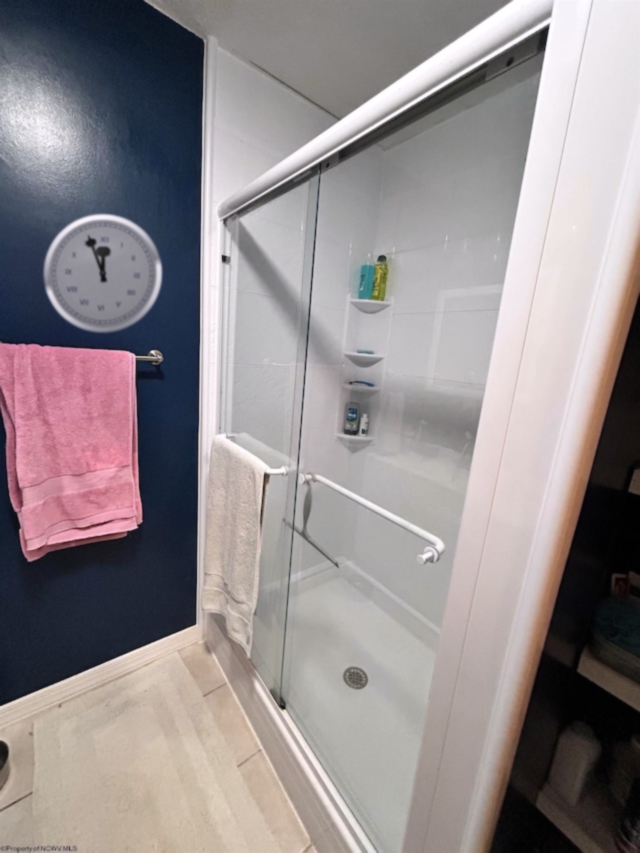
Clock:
11 h 56 min
